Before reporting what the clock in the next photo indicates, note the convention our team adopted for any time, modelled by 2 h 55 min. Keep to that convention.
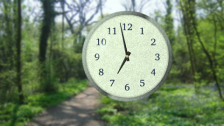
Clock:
6 h 58 min
